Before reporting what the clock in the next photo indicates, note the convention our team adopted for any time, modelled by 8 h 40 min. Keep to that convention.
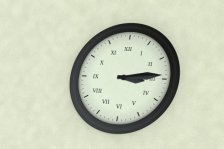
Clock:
3 h 14 min
